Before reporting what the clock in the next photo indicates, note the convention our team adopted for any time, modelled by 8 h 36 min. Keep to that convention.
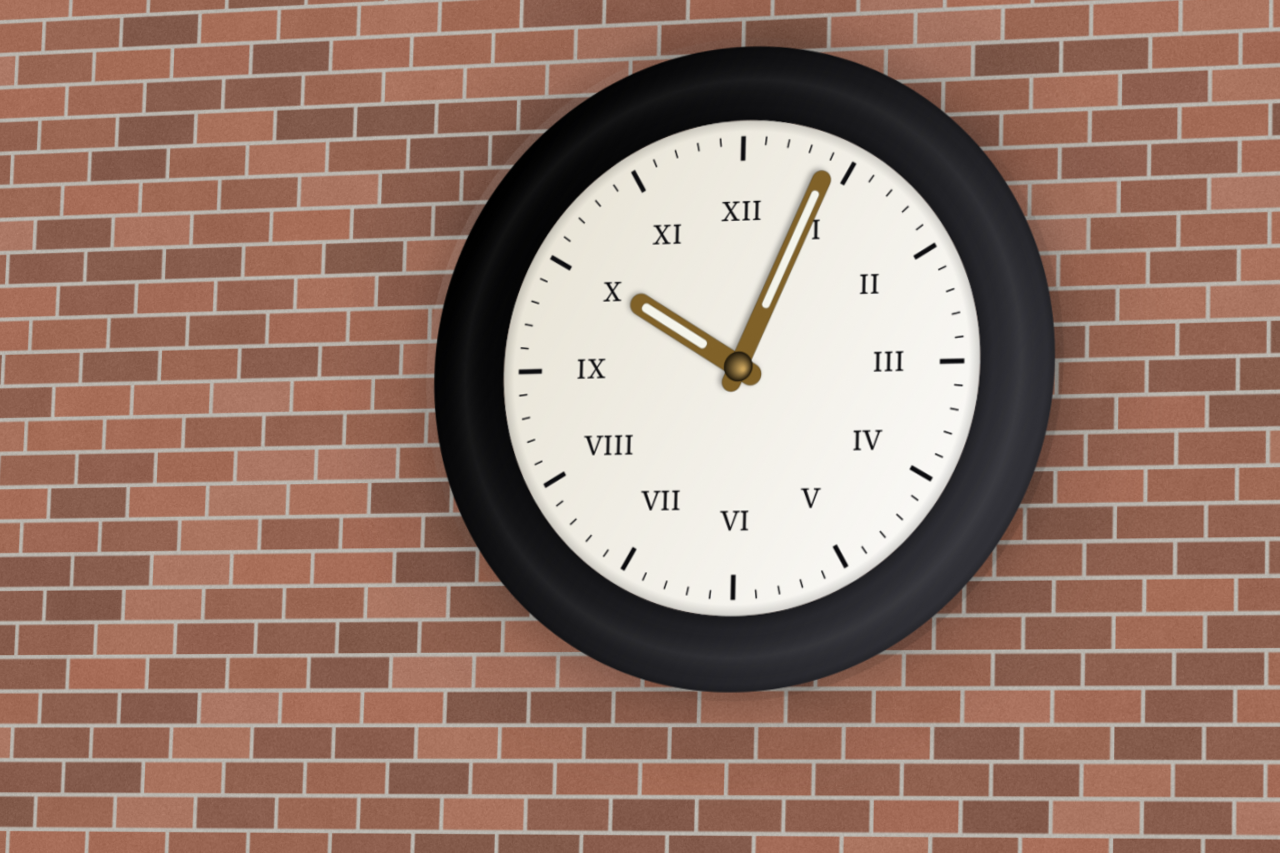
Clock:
10 h 04 min
